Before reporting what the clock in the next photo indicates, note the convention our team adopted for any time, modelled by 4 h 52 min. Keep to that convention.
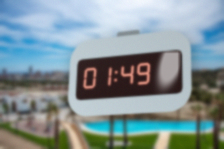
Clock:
1 h 49 min
